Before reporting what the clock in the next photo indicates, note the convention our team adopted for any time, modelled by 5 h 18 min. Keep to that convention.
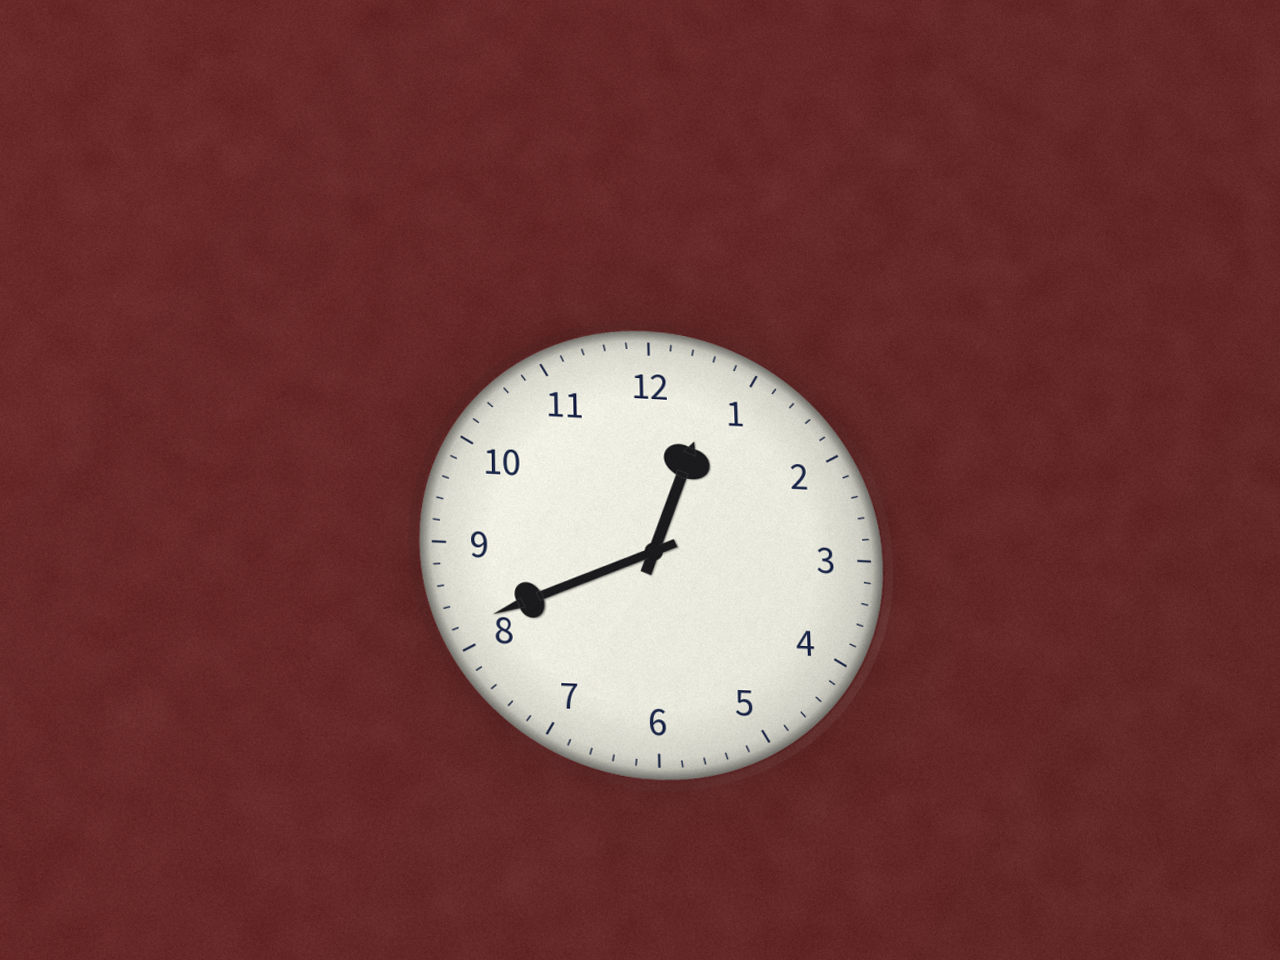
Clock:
12 h 41 min
